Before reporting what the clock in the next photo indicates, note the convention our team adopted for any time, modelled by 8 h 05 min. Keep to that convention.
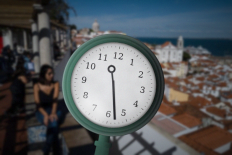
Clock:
11 h 28 min
